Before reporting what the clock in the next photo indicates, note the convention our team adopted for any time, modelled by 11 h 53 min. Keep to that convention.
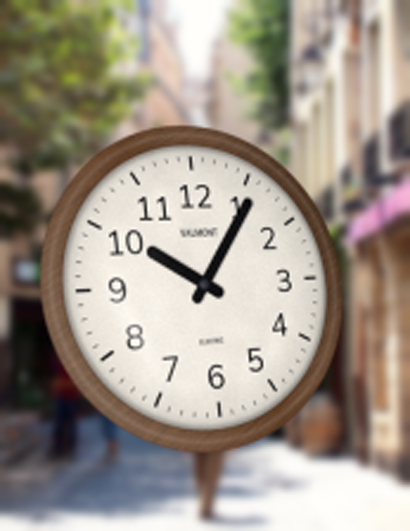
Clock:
10 h 06 min
